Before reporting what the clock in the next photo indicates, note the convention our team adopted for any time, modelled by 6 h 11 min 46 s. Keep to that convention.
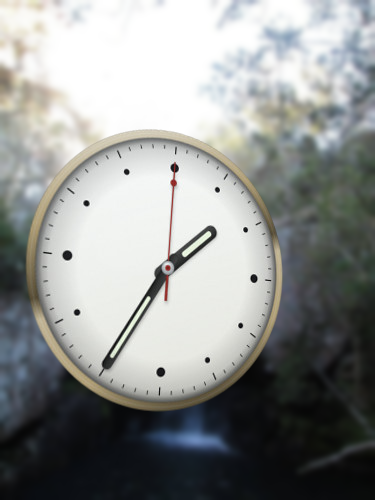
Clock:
1 h 35 min 00 s
